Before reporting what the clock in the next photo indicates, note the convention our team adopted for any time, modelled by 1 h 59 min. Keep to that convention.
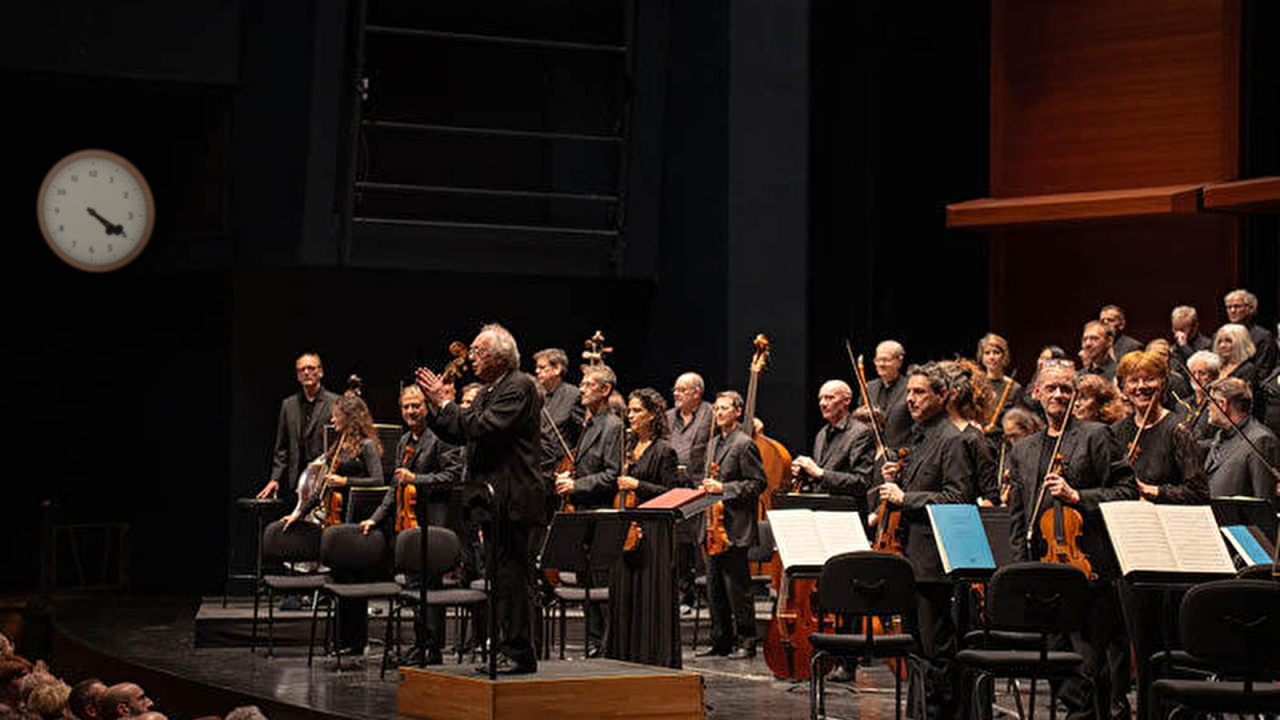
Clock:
4 h 20 min
